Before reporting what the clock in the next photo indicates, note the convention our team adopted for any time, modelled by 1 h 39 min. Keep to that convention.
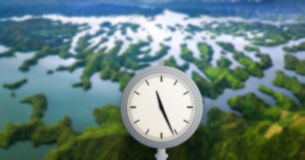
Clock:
11 h 26 min
